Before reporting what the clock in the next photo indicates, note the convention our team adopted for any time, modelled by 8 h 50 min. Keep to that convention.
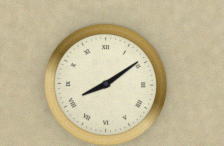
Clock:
8 h 09 min
